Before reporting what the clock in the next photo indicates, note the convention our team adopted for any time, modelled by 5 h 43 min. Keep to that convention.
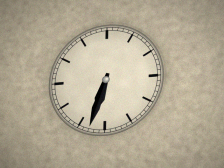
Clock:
6 h 33 min
